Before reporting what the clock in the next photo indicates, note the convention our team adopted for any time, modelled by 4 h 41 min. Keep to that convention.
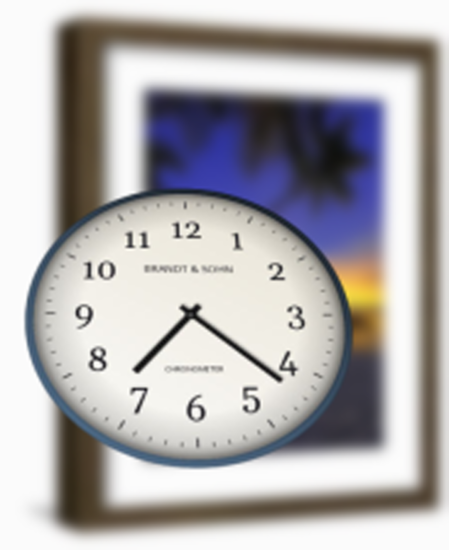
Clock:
7 h 22 min
